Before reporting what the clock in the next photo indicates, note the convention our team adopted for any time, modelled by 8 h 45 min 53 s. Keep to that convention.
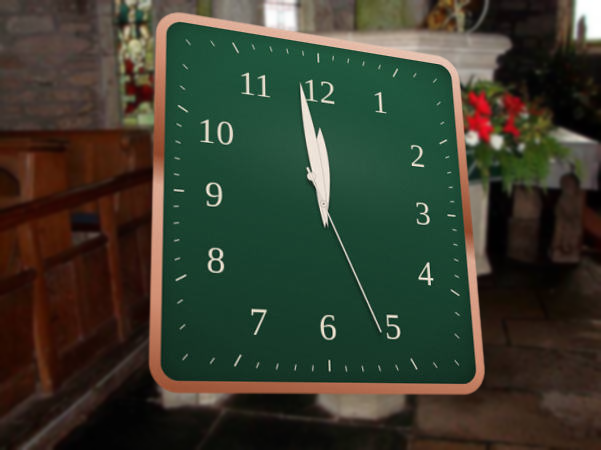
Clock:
11 h 58 min 26 s
